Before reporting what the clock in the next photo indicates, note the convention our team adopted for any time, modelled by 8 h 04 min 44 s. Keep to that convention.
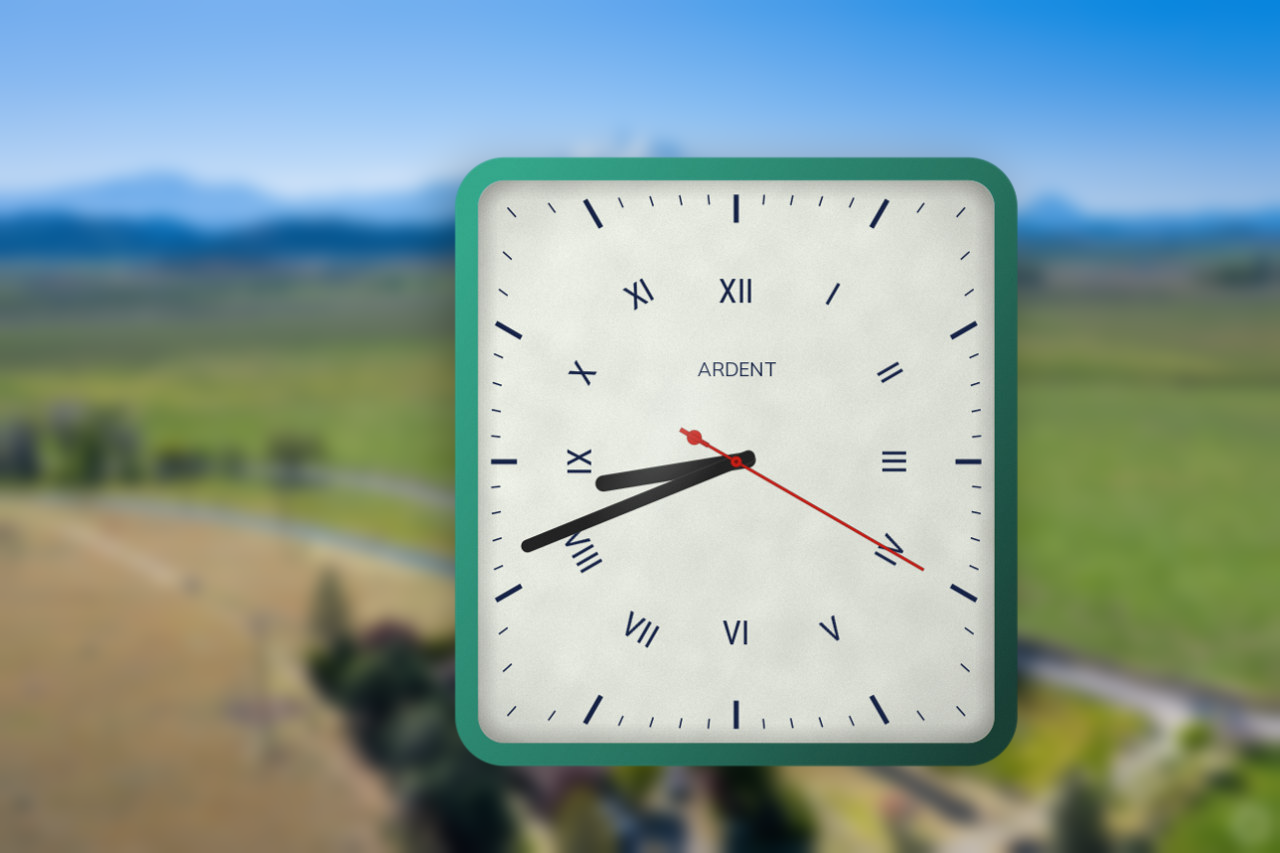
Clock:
8 h 41 min 20 s
